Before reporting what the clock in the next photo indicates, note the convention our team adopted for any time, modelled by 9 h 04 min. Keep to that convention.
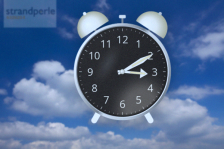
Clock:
3 h 10 min
